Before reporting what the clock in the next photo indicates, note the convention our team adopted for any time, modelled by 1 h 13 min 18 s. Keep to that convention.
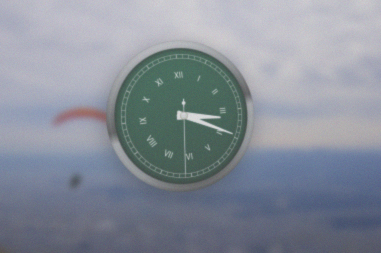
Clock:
3 h 19 min 31 s
